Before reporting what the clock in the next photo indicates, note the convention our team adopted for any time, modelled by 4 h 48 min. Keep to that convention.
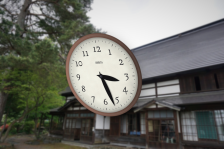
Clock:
3 h 27 min
